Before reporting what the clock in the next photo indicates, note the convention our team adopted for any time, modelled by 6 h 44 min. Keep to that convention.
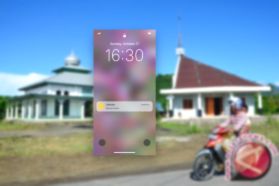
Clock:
16 h 30 min
